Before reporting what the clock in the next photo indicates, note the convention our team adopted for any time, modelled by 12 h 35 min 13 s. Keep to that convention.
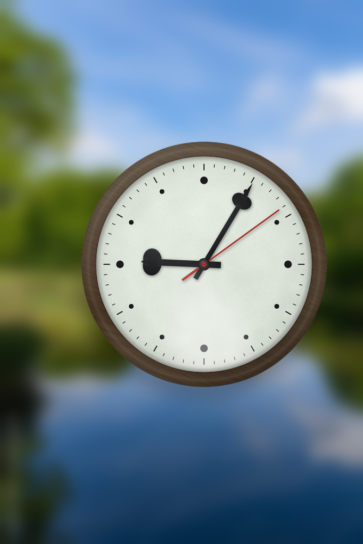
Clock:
9 h 05 min 09 s
